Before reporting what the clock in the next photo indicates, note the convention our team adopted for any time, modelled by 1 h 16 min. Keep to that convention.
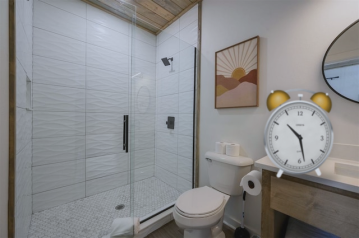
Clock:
10 h 28 min
